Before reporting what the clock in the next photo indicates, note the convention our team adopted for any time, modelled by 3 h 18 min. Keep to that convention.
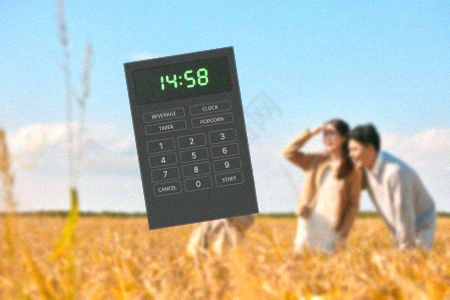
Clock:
14 h 58 min
